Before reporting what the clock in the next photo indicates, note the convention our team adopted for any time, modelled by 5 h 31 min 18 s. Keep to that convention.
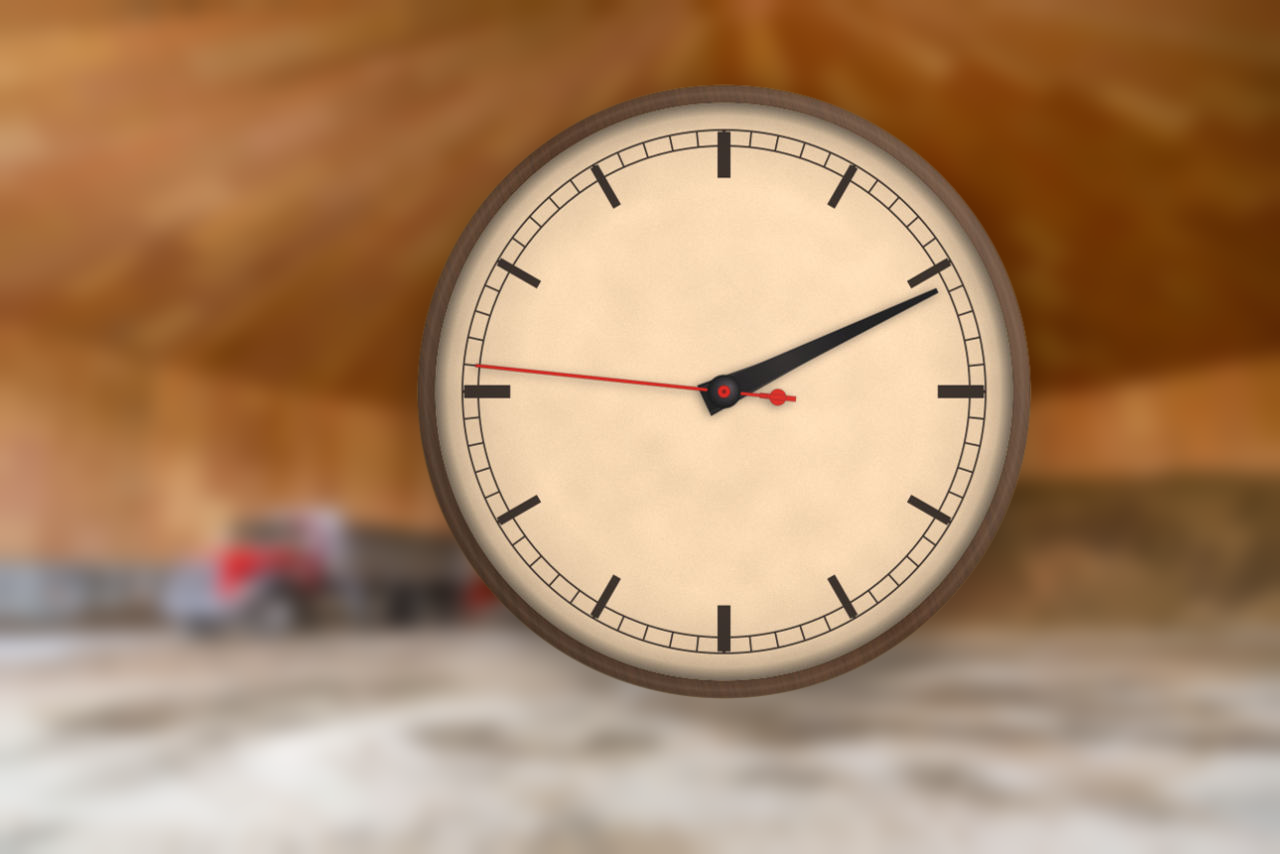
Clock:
2 h 10 min 46 s
